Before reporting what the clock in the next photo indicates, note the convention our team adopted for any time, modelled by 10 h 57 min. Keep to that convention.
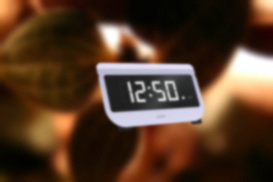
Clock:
12 h 50 min
